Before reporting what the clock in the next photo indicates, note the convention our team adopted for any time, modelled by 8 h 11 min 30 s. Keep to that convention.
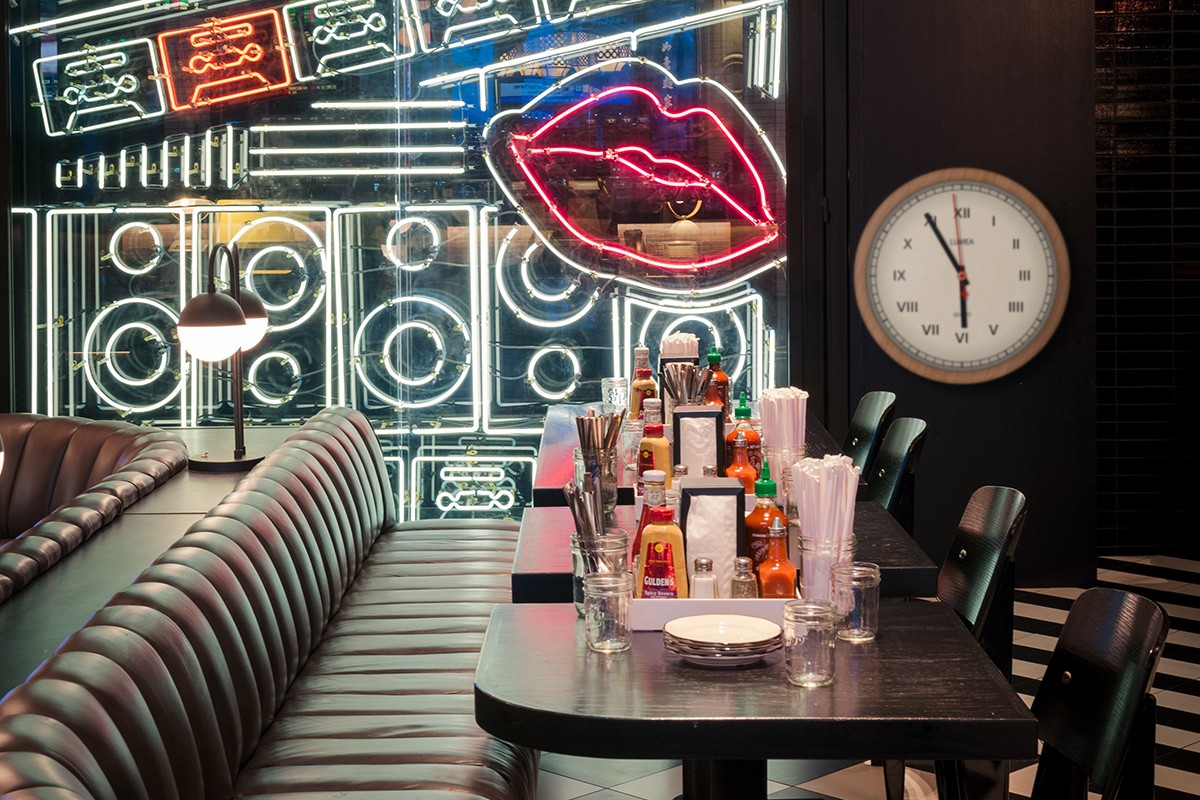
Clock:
5 h 54 min 59 s
